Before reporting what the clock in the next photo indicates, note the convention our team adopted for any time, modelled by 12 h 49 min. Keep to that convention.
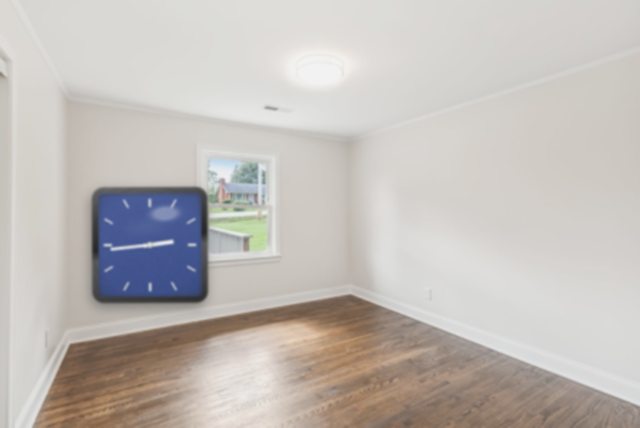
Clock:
2 h 44 min
